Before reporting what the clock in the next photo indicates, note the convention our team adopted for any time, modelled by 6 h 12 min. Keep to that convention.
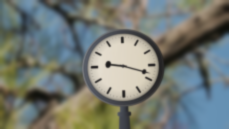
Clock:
9 h 18 min
